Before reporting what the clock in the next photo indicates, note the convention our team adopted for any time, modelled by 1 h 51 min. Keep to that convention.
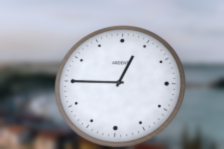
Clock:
12 h 45 min
